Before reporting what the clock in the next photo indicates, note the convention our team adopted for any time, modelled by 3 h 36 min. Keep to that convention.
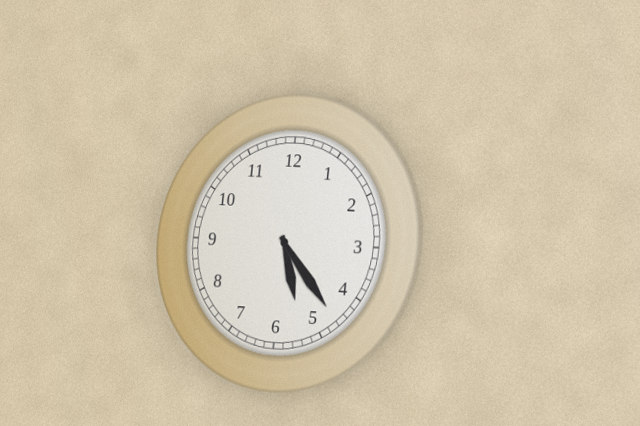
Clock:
5 h 23 min
